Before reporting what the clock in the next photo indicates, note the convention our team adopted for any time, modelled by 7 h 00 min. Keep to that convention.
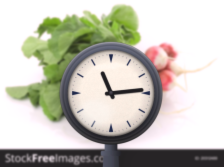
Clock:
11 h 14 min
